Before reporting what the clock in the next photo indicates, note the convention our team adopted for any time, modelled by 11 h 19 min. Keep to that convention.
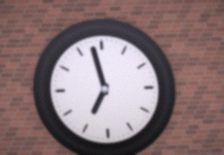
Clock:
6 h 58 min
